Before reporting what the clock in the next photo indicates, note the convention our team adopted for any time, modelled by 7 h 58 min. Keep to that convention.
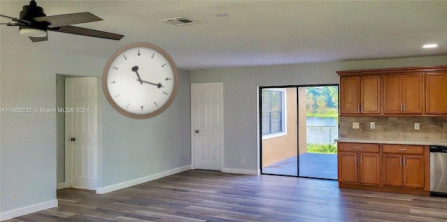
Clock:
11 h 18 min
